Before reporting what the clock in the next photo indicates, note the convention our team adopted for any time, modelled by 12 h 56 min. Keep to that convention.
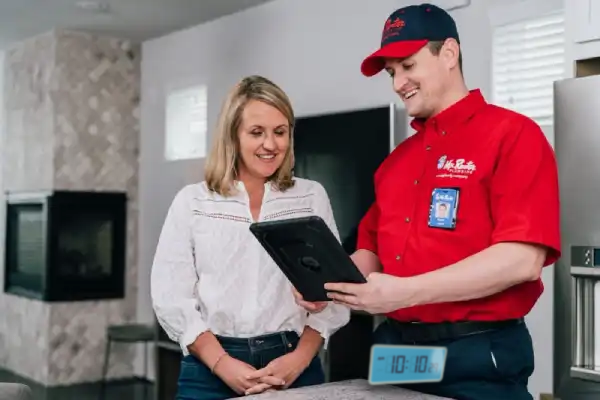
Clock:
10 h 10 min
